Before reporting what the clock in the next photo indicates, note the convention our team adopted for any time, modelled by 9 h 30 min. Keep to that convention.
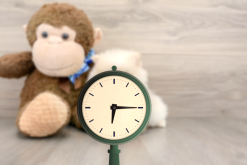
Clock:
6 h 15 min
